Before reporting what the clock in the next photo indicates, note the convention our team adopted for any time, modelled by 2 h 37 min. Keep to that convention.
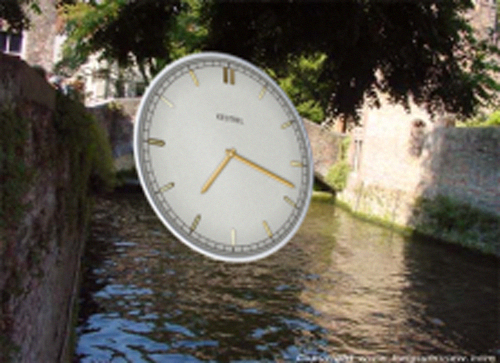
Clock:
7 h 18 min
